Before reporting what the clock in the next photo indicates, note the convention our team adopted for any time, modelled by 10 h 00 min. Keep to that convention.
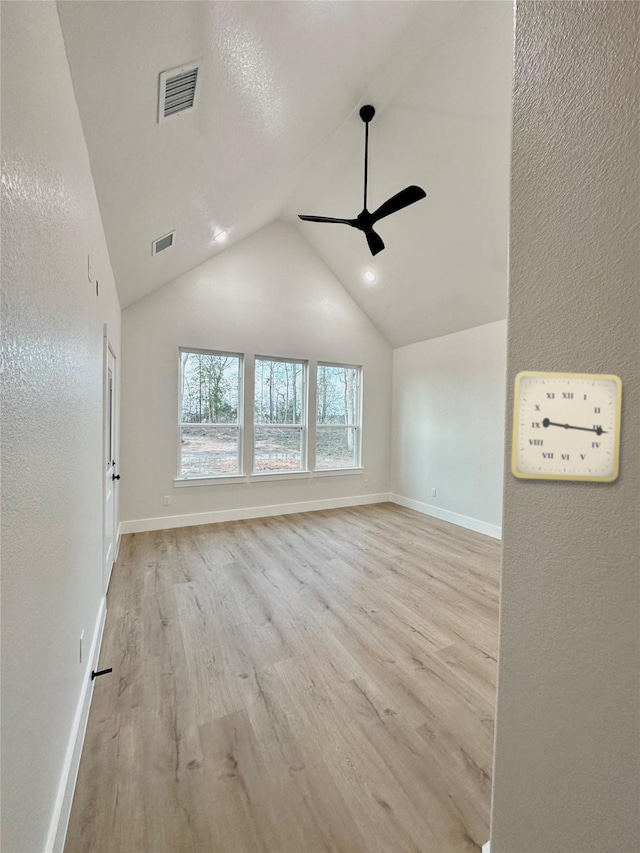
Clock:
9 h 16 min
